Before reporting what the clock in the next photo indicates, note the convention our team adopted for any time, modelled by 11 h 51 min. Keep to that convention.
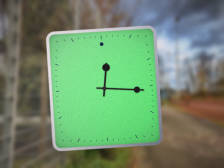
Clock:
12 h 16 min
